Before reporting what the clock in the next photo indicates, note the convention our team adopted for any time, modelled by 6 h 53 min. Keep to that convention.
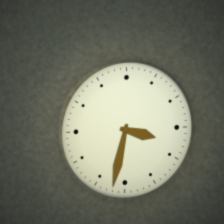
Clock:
3 h 32 min
